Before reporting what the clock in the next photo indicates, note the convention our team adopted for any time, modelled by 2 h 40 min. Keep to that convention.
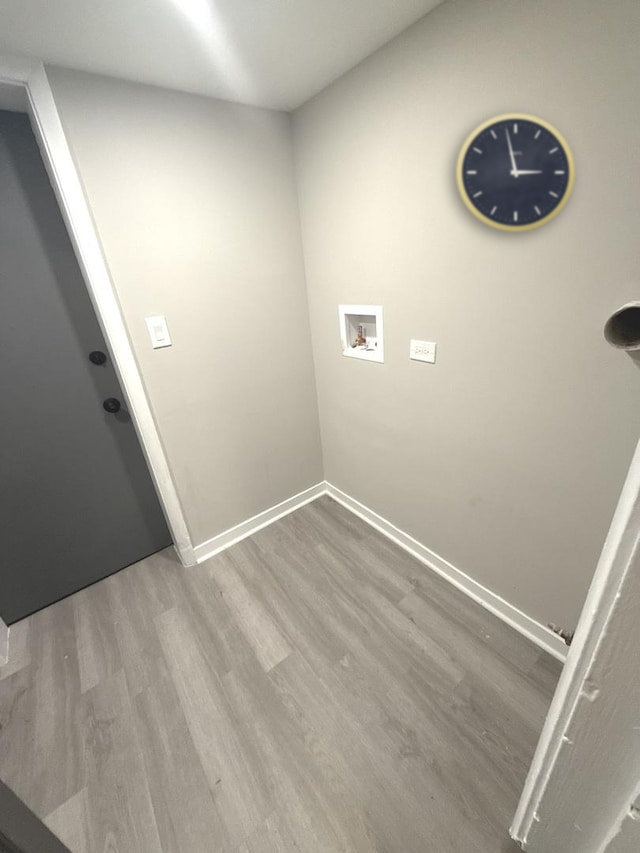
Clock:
2 h 58 min
